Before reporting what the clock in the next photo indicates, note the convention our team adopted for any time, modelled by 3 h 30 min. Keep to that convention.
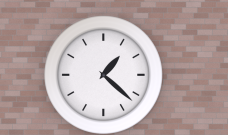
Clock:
1 h 22 min
